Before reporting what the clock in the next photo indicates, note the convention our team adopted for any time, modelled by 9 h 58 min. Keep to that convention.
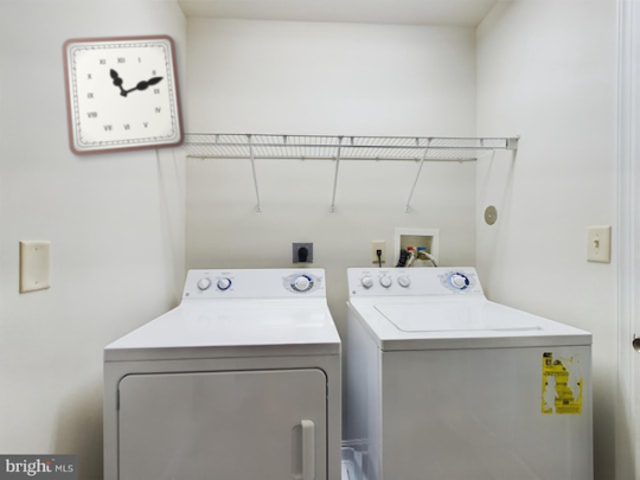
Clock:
11 h 12 min
